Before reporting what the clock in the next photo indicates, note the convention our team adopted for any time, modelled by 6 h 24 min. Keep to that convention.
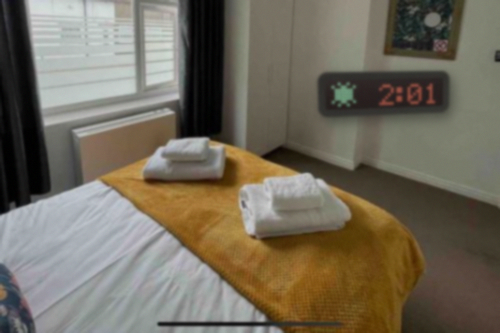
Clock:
2 h 01 min
